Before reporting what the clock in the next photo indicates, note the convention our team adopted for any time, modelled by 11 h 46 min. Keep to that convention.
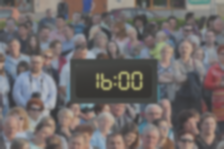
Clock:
16 h 00 min
